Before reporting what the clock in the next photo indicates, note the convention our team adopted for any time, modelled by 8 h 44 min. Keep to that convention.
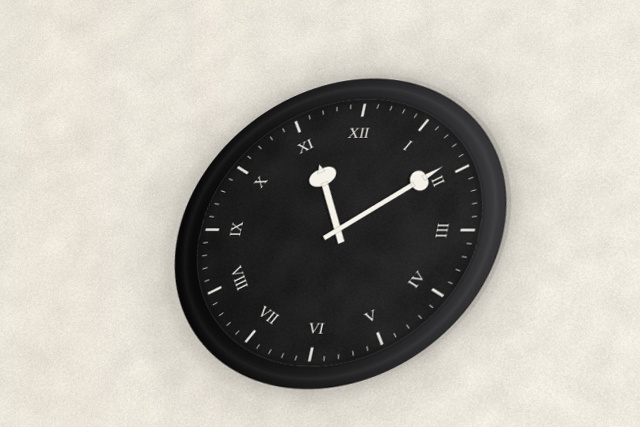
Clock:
11 h 09 min
